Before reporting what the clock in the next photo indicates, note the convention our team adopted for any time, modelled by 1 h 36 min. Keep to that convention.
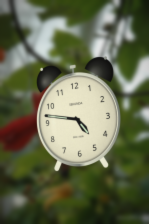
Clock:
4 h 47 min
